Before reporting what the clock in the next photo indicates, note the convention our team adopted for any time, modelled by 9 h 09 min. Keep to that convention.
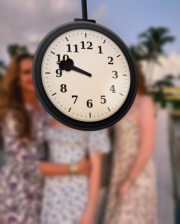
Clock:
9 h 48 min
